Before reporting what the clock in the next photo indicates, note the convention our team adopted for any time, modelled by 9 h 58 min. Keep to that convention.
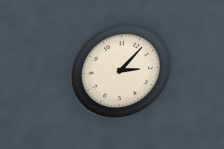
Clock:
2 h 02 min
